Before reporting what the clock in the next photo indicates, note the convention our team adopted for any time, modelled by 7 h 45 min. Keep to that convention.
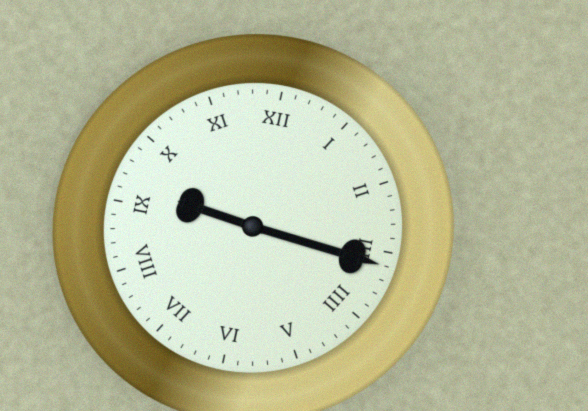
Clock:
9 h 16 min
